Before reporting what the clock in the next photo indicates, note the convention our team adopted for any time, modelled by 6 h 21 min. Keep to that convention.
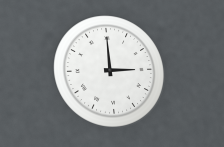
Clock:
3 h 00 min
